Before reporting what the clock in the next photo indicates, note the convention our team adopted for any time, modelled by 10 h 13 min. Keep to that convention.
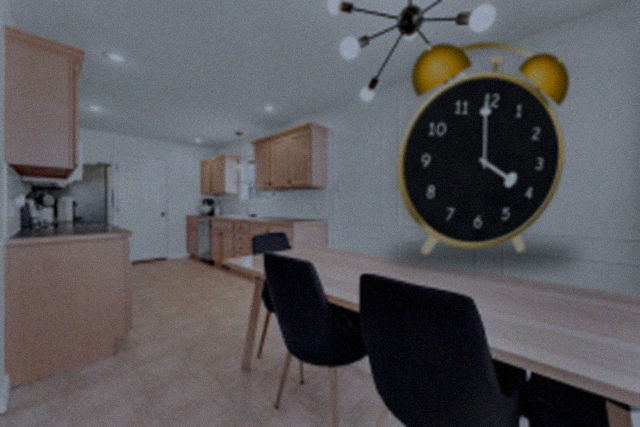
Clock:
3 h 59 min
